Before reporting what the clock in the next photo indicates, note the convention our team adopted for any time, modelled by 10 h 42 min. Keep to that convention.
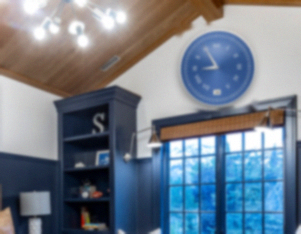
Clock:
8 h 55 min
